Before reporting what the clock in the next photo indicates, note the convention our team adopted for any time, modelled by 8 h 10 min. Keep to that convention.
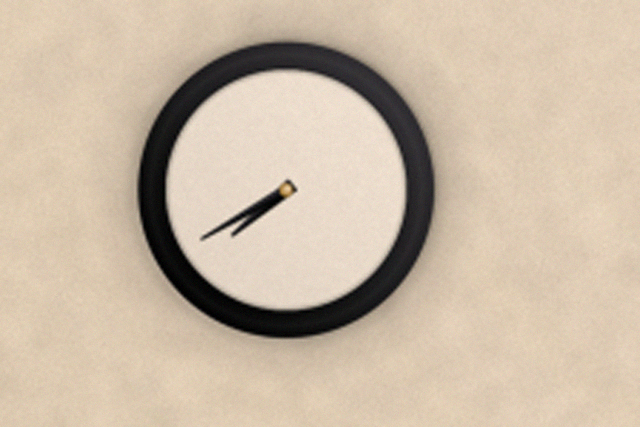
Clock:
7 h 40 min
